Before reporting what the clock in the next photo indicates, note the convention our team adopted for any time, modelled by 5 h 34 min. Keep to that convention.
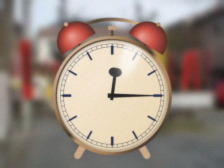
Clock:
12 h 15 min
